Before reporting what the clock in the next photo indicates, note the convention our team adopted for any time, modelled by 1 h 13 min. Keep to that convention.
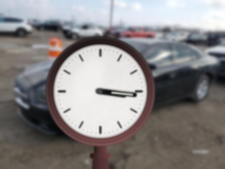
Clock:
3 h 16 min
